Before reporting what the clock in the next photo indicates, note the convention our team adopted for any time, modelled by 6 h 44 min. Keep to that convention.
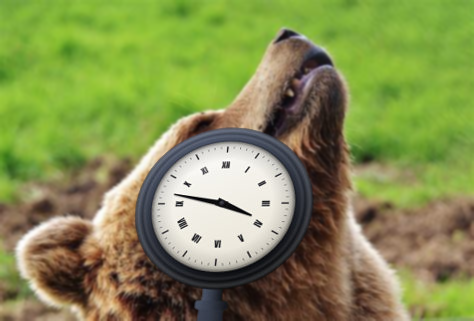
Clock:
3 h 47 min
